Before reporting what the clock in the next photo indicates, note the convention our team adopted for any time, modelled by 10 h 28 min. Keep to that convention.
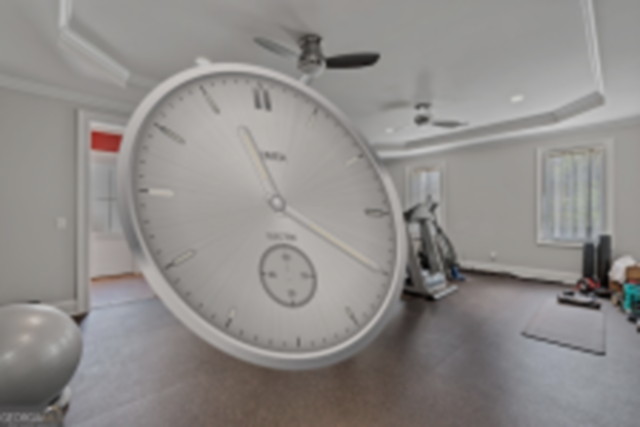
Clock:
11 h 20 min
